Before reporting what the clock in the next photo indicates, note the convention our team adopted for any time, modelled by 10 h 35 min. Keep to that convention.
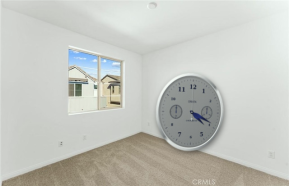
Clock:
4 h 19 min
